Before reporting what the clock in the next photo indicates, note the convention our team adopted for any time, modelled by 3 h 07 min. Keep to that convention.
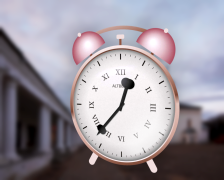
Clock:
12 h 37 min
